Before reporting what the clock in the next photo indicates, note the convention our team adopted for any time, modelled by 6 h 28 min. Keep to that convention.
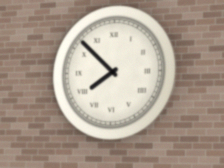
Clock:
7 h 52 min
